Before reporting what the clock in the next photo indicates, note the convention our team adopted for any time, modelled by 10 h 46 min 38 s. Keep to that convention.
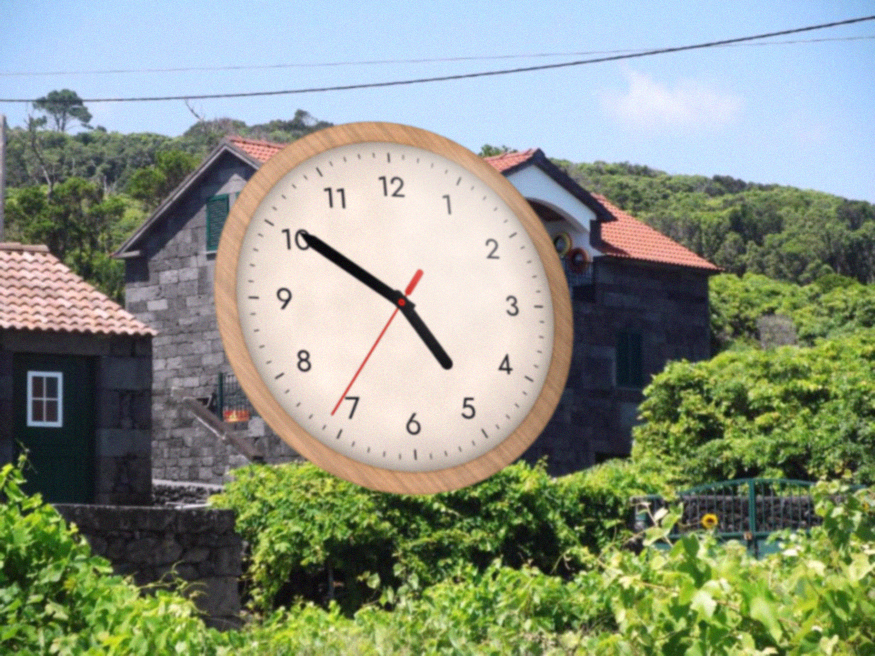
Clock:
4 h 50 min 36 s
